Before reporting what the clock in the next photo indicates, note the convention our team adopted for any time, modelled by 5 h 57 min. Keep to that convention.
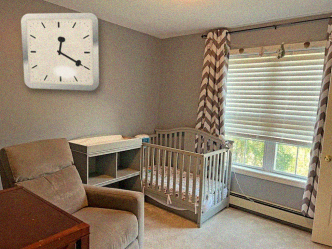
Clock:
12 h 20 min
